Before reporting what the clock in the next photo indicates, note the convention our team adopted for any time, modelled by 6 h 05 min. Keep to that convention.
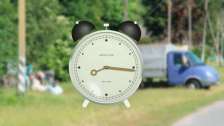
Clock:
8 h 16 min
